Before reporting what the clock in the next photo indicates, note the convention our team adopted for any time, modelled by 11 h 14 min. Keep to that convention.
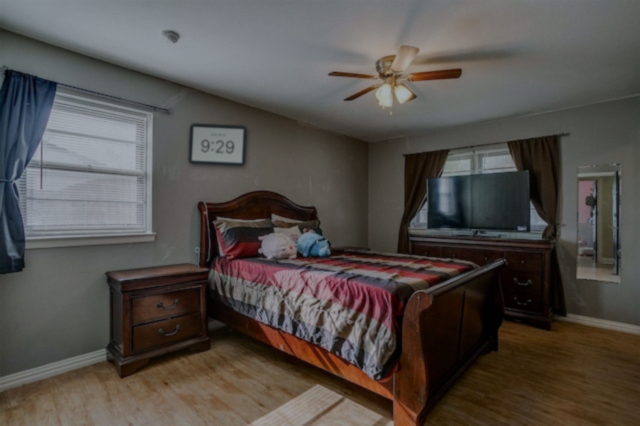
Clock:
9 h 29 min
